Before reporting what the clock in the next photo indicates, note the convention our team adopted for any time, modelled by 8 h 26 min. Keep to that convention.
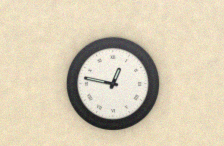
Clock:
12 h 47 min
